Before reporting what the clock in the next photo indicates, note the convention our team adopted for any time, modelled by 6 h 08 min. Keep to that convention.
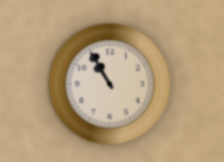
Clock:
10 h 55 min
